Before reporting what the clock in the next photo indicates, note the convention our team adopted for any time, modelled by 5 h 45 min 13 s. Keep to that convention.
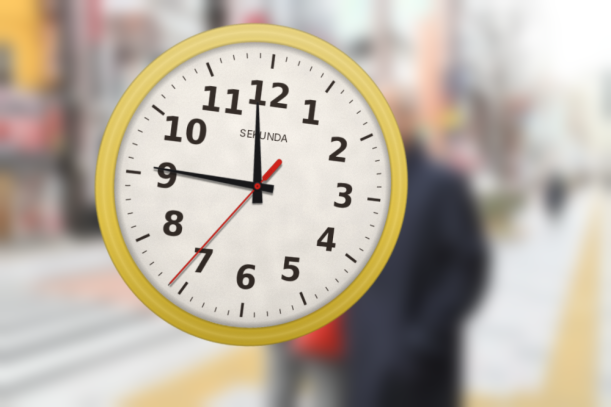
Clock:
11 h 45 min 36 s
